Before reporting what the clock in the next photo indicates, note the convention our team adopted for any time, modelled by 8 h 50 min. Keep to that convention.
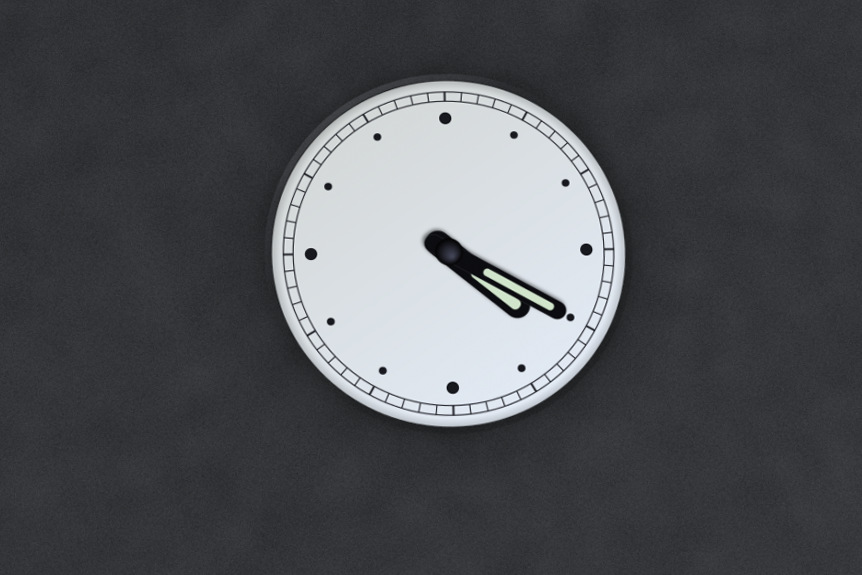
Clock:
4 h 20 min
